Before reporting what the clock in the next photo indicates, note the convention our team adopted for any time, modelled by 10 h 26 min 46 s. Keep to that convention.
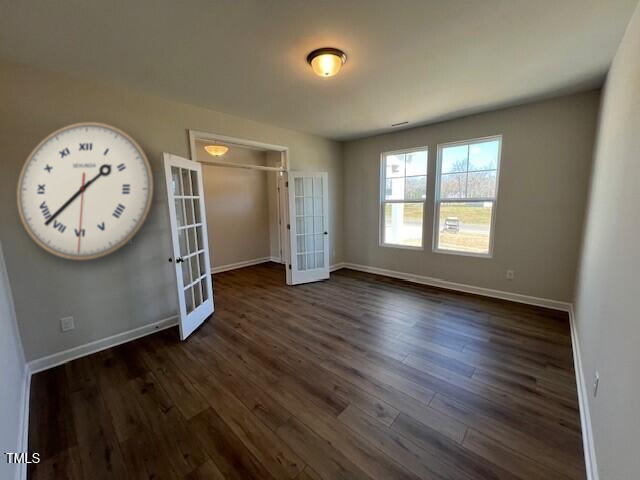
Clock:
1 h 37 min 30 s
